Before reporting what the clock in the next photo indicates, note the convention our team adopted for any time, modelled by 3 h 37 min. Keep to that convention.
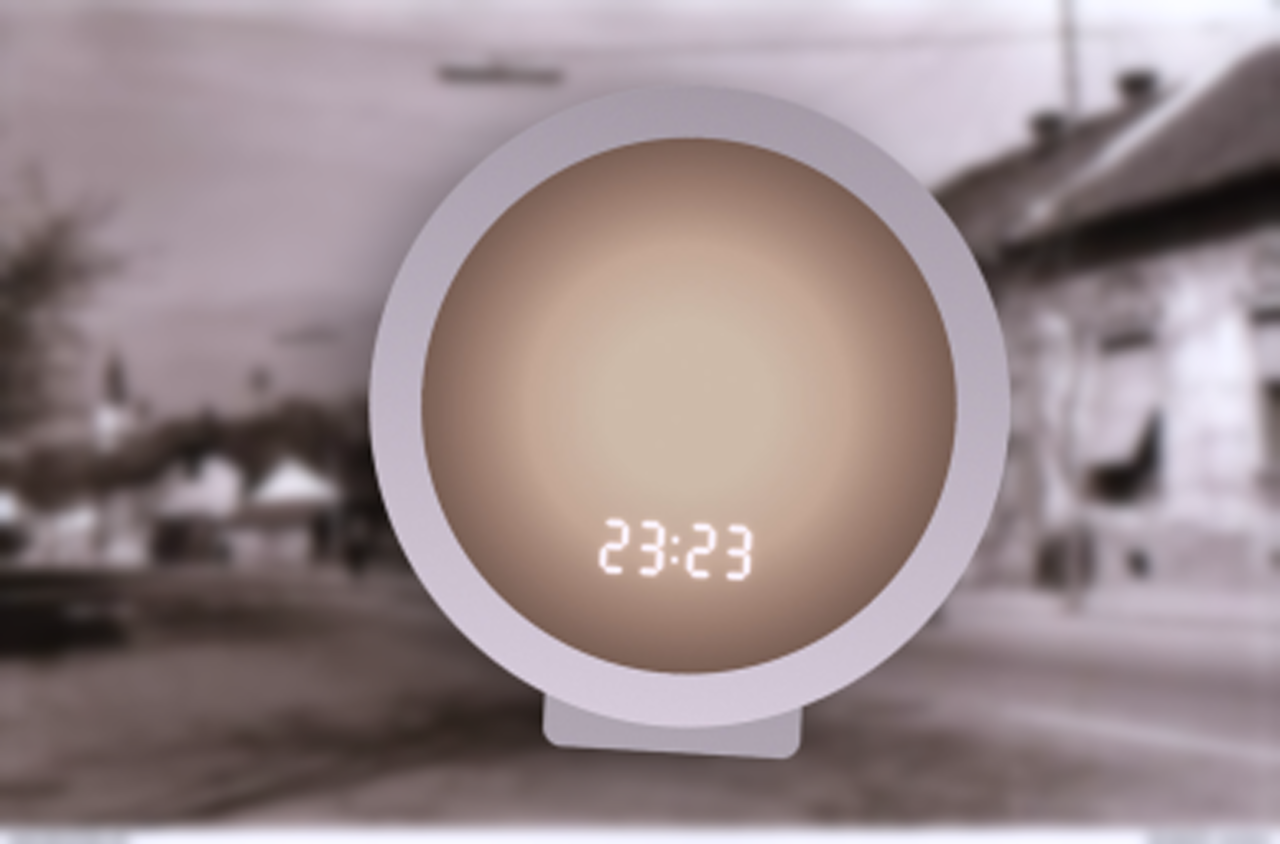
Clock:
23 h 23 min
